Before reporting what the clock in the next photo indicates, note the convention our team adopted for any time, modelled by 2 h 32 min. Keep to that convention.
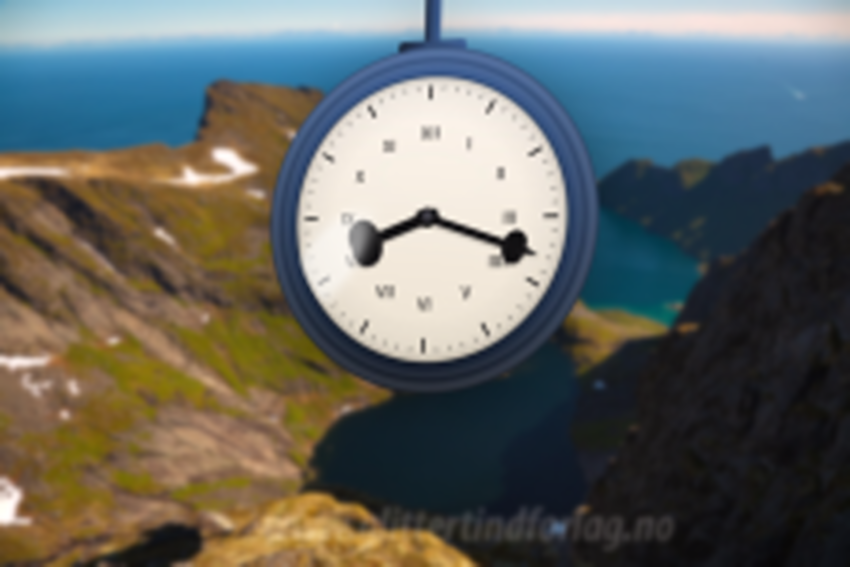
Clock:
8 h 18 min
